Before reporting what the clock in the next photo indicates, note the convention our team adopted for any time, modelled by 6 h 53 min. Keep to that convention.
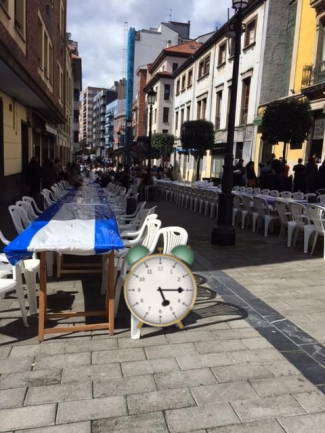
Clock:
5 h 15 min
